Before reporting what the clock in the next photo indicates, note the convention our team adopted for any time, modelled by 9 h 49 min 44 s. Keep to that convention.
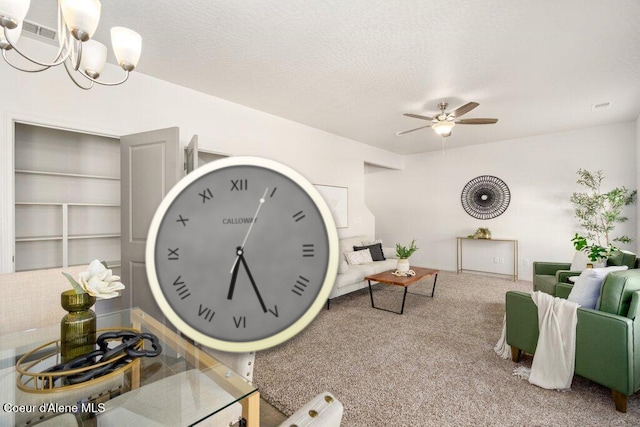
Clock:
6 h 26 min 04 s
